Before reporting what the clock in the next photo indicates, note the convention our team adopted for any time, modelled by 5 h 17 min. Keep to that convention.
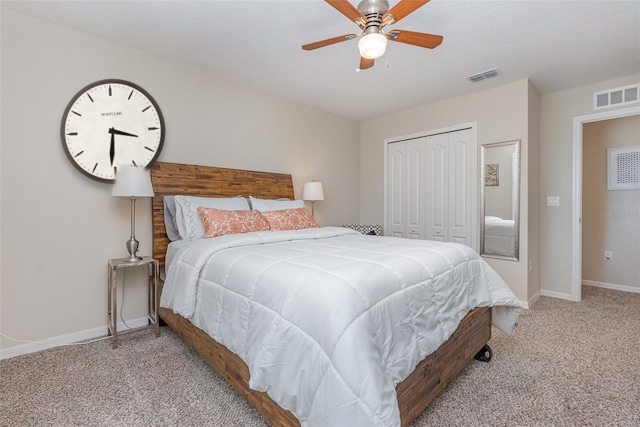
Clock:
3 h 31 min
